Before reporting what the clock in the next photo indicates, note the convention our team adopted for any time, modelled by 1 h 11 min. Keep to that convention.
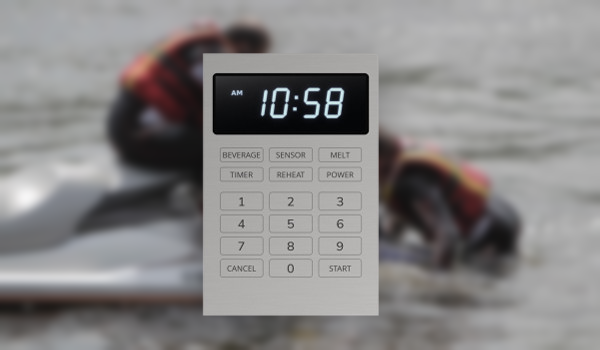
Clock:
10 h 58 min
